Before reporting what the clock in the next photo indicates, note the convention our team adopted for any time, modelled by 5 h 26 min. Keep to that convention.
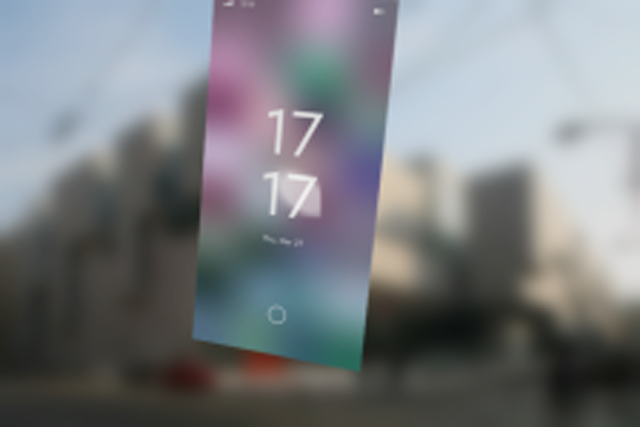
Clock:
17 h 17 min
